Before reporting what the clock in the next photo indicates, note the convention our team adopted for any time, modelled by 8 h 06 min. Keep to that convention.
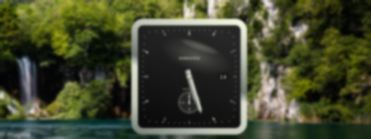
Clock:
5 h 27 min
